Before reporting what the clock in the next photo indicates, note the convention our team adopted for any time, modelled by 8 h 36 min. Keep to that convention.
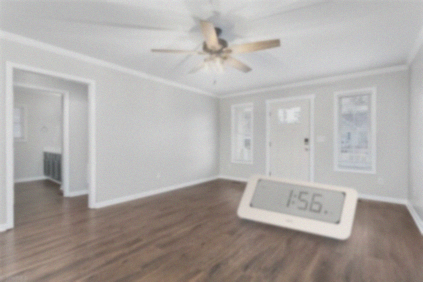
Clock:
1 h 56 min
